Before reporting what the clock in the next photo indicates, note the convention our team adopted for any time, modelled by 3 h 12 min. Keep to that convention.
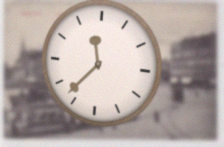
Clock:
11 h 37 min
